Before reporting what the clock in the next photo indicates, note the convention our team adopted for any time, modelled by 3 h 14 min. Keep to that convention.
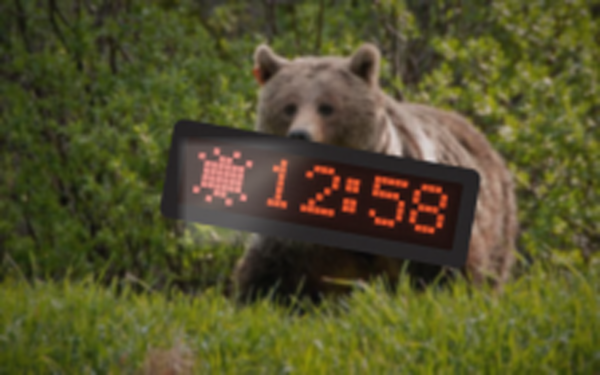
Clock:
12 h 58 min
